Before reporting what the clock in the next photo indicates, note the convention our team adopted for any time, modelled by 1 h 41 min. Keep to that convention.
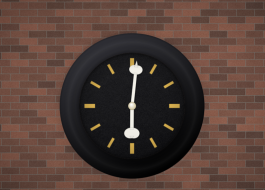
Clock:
6 h 01 min
